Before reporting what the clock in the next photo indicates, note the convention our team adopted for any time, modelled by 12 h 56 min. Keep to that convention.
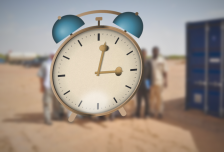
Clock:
3 h 02 min
